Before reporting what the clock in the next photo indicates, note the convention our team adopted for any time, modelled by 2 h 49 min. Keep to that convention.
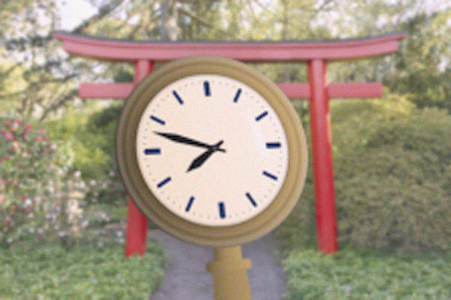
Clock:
7 h 48 min
